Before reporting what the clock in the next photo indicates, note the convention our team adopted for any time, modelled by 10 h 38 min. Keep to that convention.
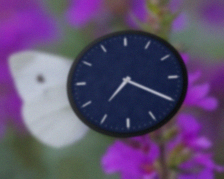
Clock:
7 h 20 min
